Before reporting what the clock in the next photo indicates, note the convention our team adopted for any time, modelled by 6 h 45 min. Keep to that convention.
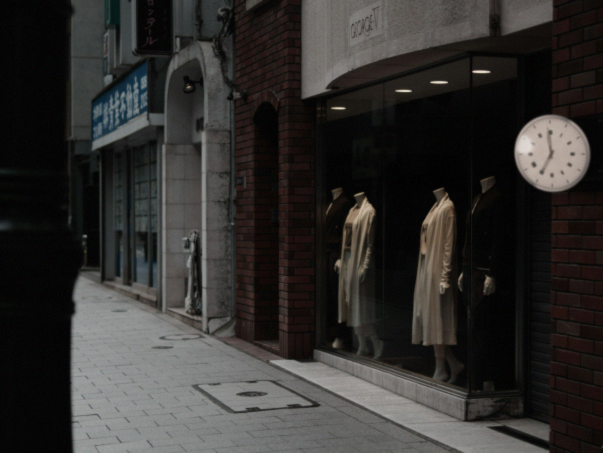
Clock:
6 h 59 min
